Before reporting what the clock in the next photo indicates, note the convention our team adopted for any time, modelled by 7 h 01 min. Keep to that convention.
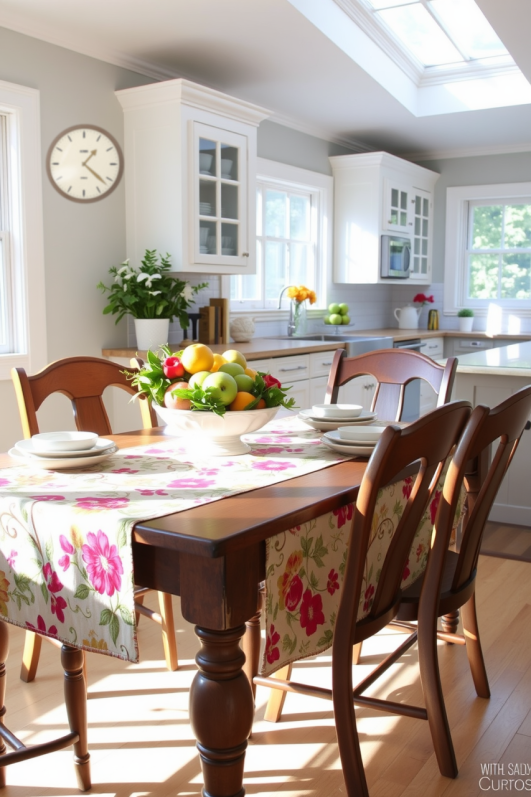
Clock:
1 h 22 min
